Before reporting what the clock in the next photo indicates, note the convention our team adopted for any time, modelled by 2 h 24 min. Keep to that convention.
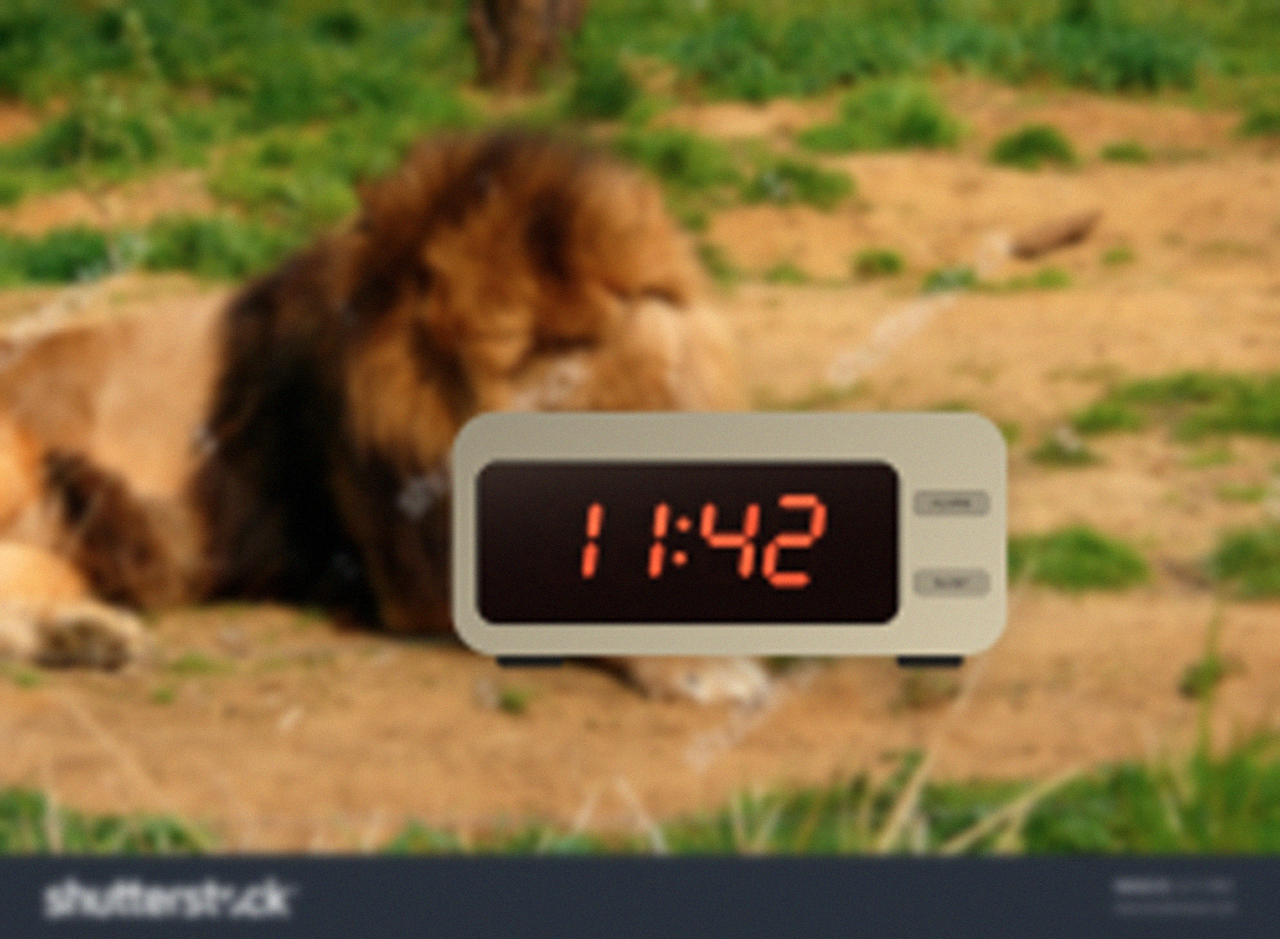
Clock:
11 h 42 min
